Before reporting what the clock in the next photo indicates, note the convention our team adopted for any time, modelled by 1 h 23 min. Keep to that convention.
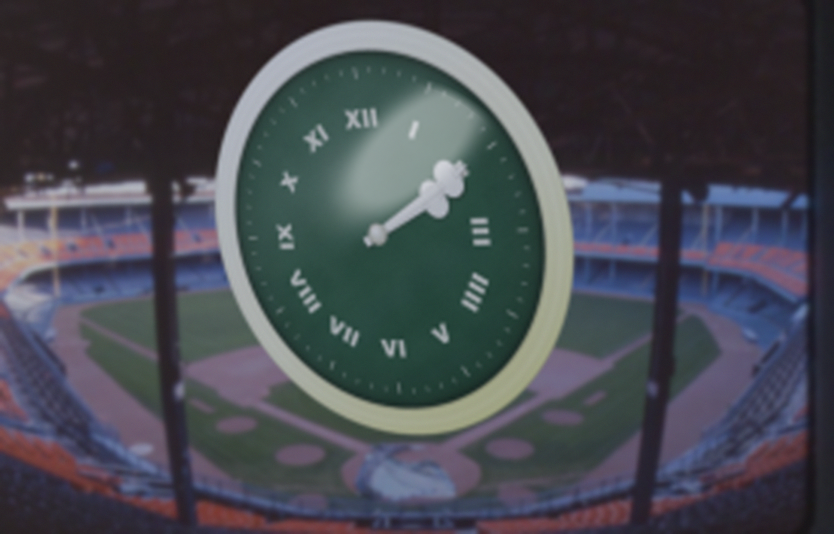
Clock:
2 h 10 min
